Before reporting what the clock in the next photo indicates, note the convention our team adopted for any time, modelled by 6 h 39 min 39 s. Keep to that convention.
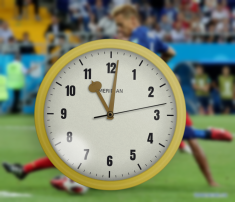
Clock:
11 h 01 min 13 s
